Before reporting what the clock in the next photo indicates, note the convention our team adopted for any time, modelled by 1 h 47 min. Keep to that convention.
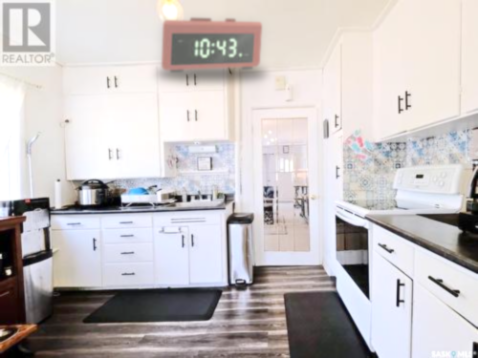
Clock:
10 h 43 min
